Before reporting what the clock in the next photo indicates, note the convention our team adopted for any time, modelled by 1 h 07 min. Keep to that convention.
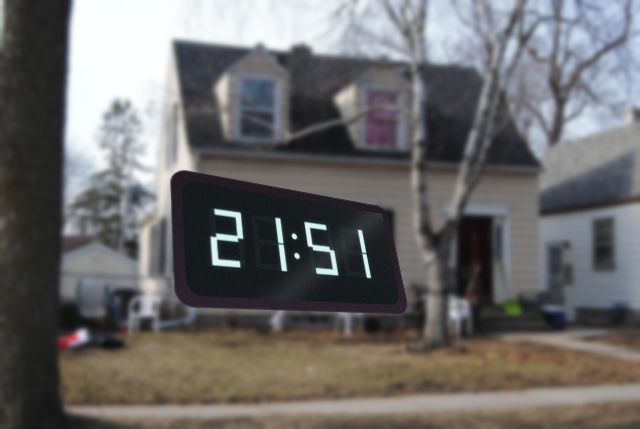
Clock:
21 h 51 min
